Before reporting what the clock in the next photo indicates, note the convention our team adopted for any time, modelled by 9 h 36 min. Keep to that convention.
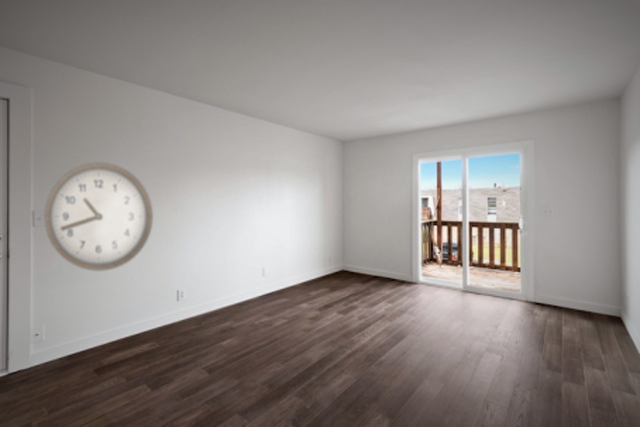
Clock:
10 h 42 min
